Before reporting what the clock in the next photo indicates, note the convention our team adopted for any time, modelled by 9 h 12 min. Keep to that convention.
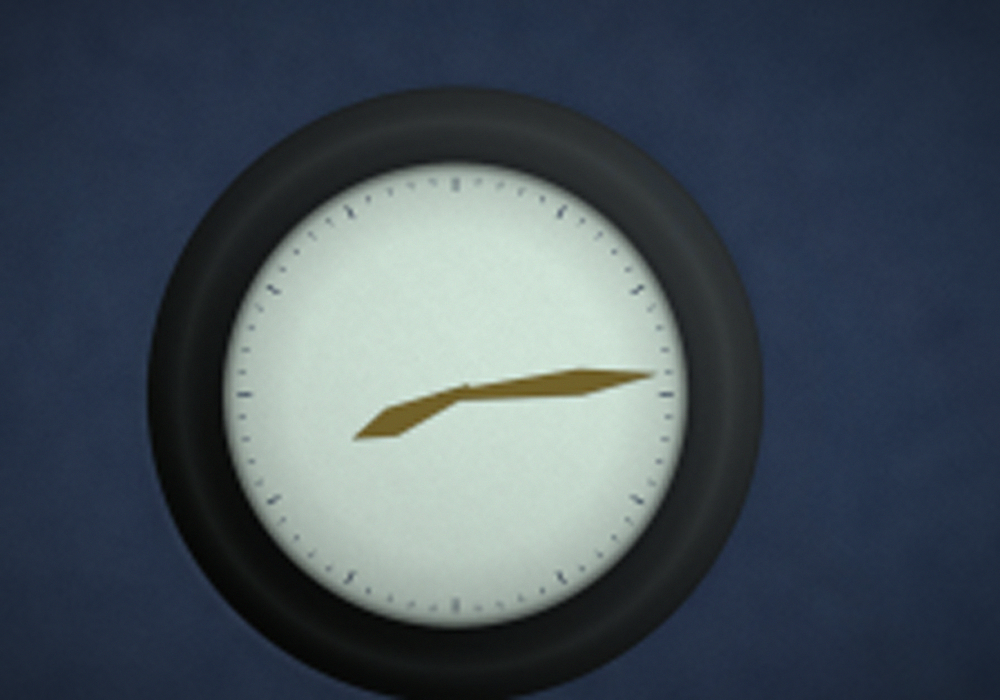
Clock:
8 h 14 min
